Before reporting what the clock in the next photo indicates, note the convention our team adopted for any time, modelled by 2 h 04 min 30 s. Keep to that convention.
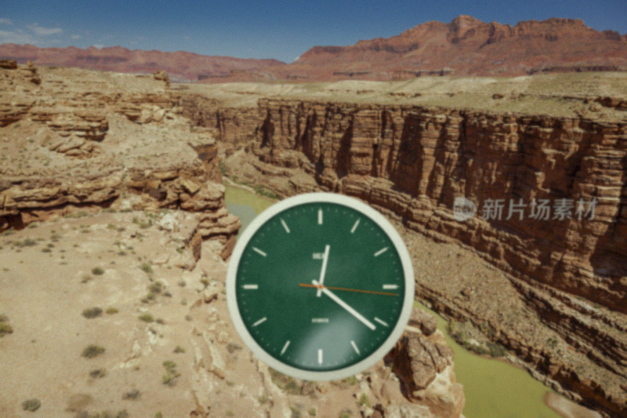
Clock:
12 h 21 min 16 s
